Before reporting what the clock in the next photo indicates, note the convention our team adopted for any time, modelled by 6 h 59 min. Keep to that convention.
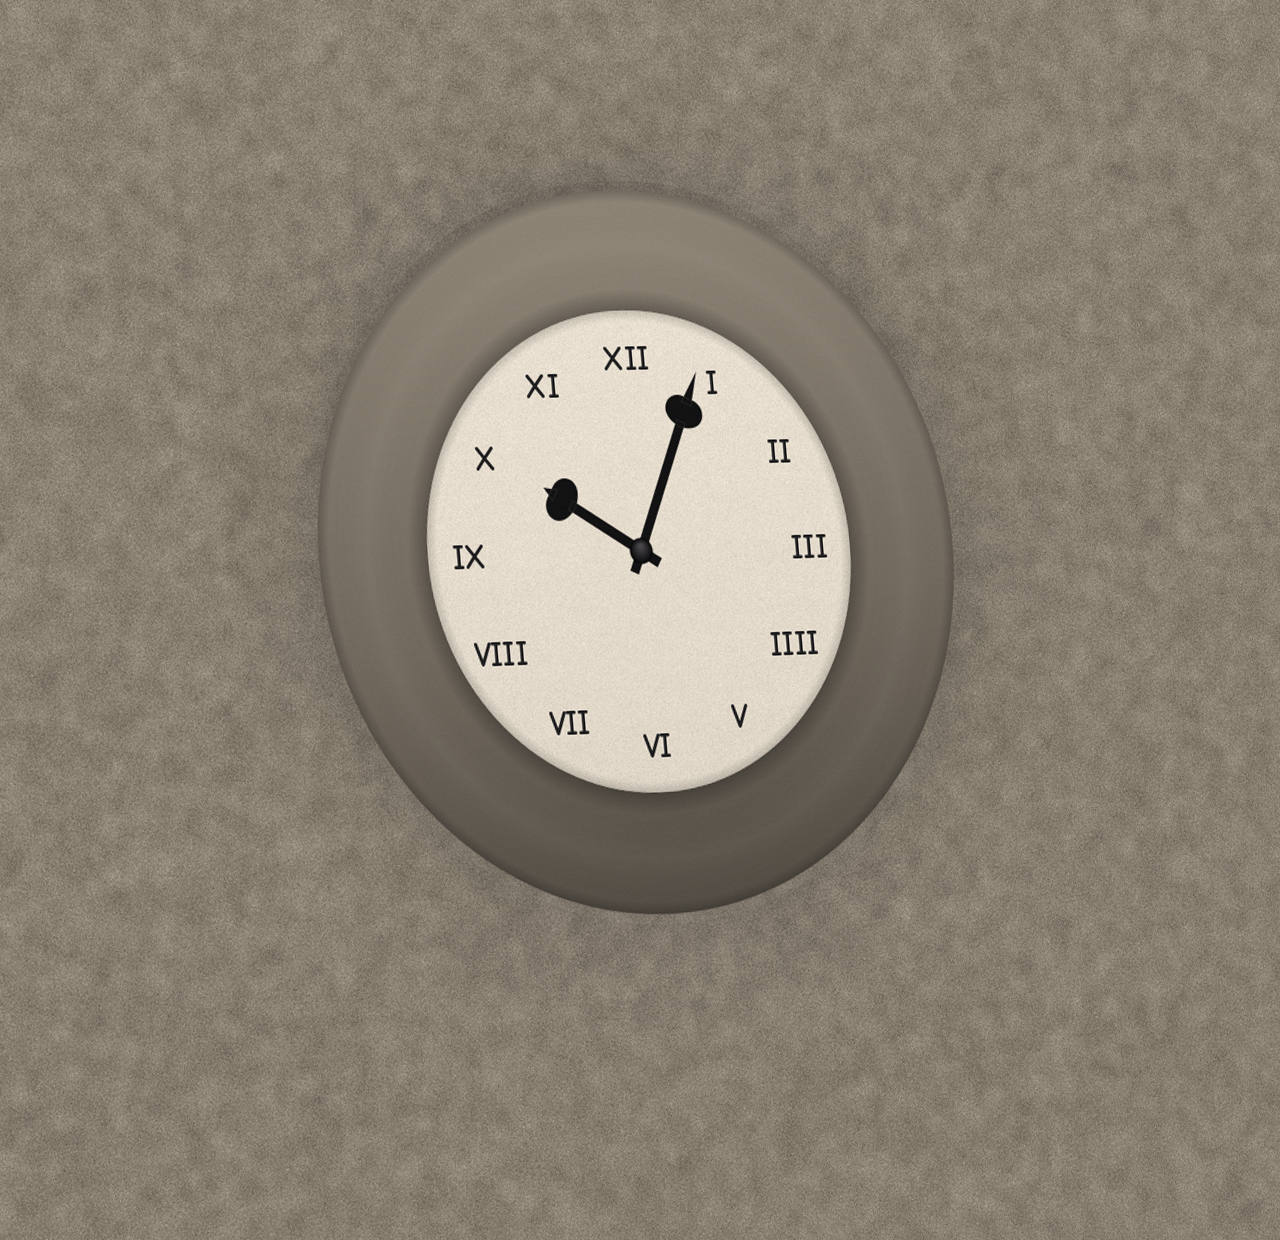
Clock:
10 h 04 min
